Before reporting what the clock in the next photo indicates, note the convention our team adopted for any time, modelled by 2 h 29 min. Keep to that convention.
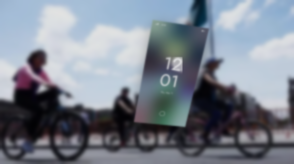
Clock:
12 h 01 min
